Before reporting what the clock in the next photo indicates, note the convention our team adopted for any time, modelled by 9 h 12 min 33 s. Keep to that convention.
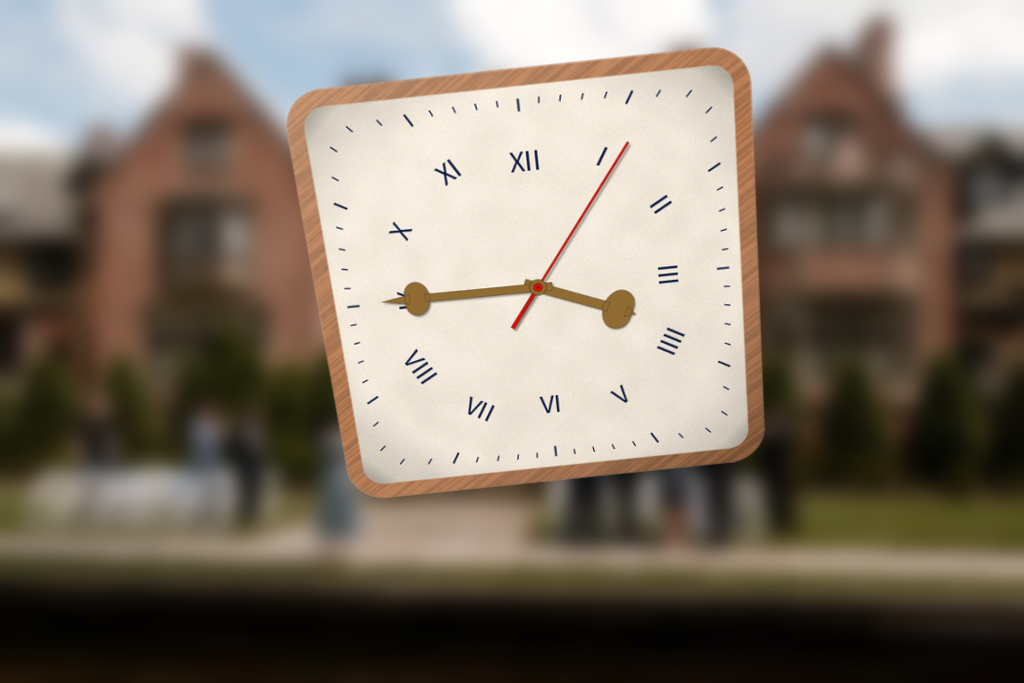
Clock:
3 h 45 min 06 s
